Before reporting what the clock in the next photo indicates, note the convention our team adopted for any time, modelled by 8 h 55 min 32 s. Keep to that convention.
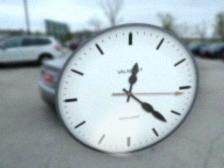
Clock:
12 h 22 min 16 s
